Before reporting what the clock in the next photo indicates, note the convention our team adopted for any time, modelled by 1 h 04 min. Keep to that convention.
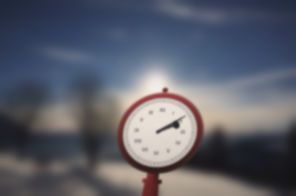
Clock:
2 h 09 min
